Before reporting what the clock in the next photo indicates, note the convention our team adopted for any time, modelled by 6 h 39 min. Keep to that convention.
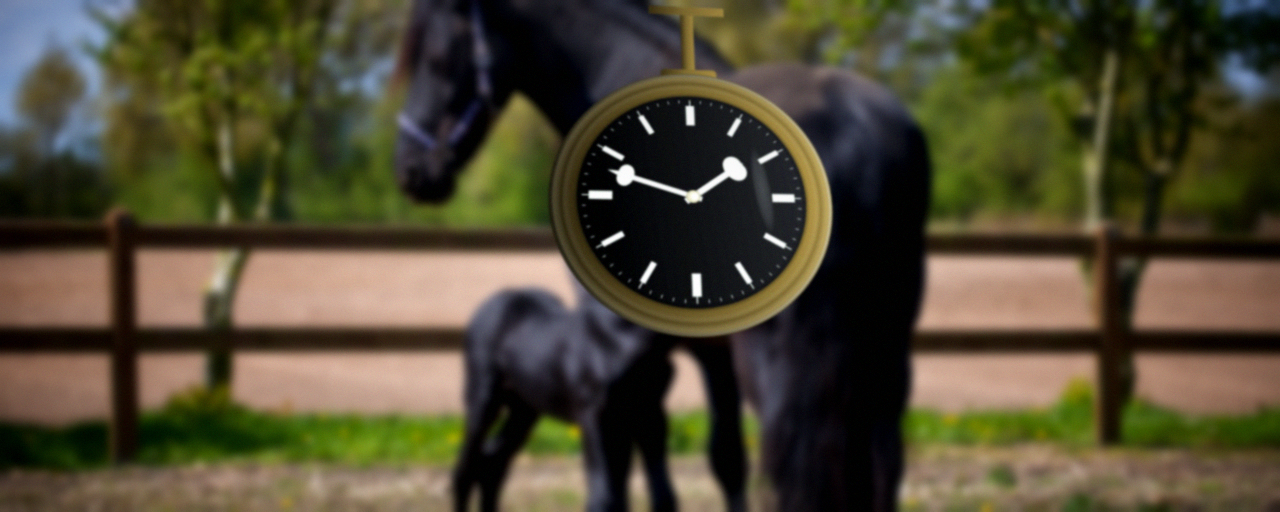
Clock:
1 h 48 min
